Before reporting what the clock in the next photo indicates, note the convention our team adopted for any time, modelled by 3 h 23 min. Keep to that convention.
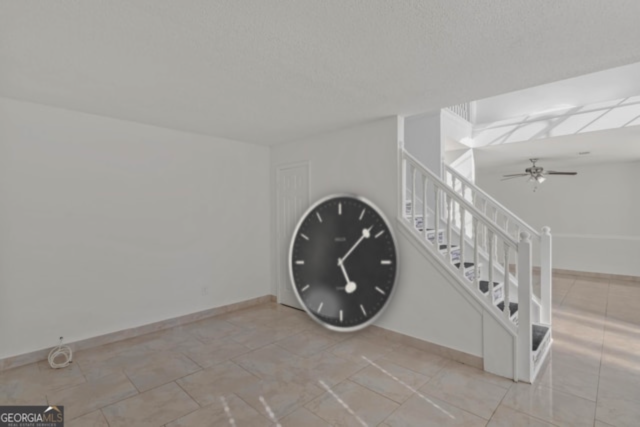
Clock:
5 h 08 min
